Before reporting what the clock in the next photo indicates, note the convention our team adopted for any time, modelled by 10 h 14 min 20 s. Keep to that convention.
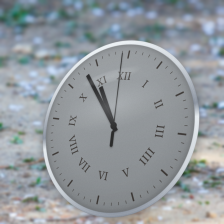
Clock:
10 h 52 min 59 s
